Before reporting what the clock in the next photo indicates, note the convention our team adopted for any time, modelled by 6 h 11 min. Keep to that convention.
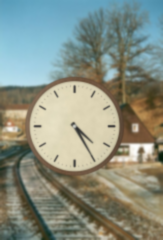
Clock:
4 h 25 min
